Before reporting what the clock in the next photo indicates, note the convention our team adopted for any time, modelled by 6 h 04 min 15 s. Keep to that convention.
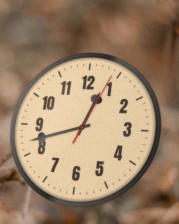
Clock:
12 h 42 min 04 s
